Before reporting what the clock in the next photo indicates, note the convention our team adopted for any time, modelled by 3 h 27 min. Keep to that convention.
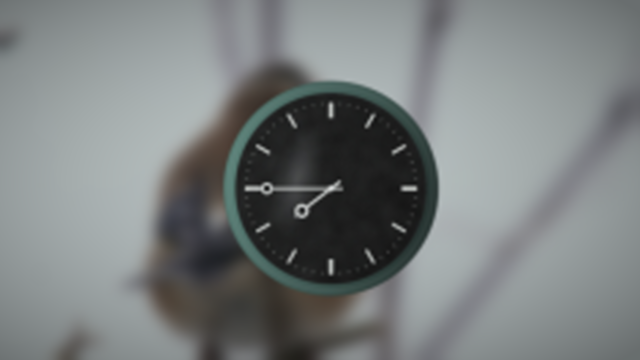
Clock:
7 h 45 min
